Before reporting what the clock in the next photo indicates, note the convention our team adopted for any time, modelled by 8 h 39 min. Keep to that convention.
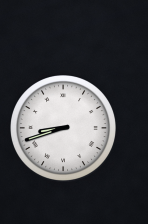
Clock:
8 h 42 min
